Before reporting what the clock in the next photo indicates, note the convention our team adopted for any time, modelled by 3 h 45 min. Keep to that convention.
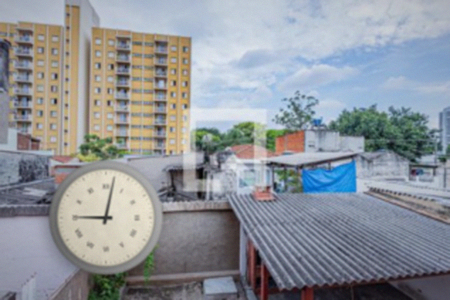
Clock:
9 h 02 min
